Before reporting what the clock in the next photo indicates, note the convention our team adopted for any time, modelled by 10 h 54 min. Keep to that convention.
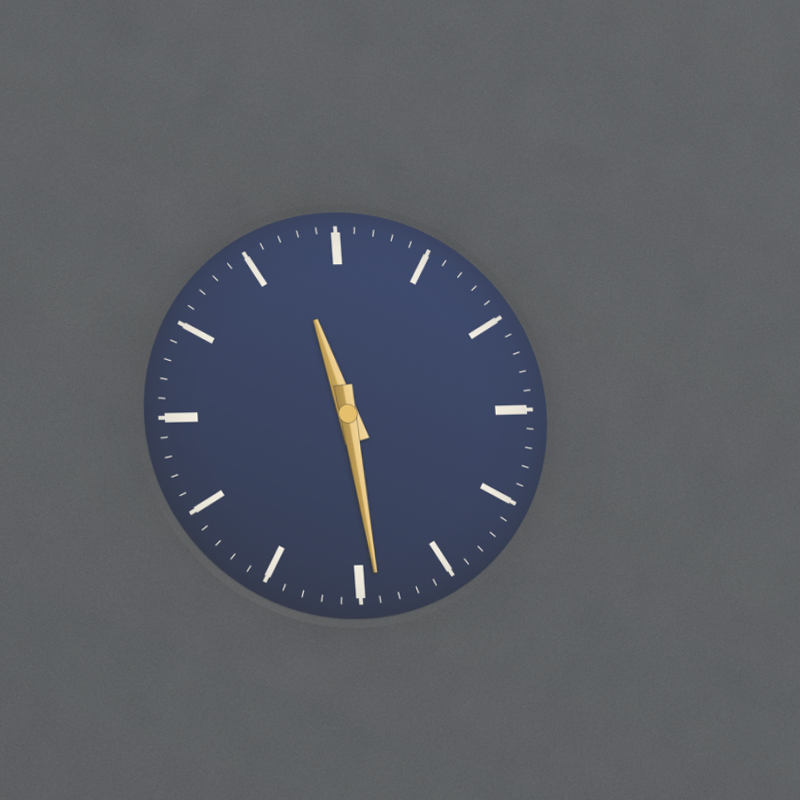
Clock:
11 h 29 min
